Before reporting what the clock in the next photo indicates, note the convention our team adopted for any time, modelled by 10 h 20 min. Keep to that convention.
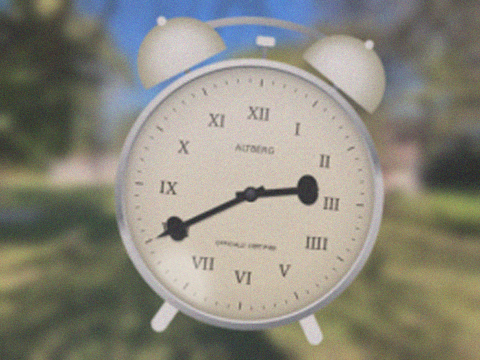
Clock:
2 h 40 min
